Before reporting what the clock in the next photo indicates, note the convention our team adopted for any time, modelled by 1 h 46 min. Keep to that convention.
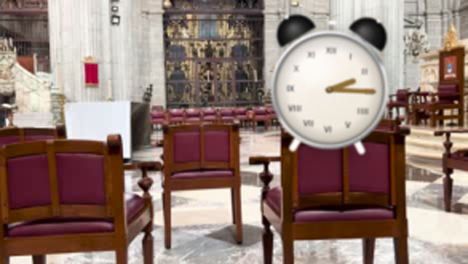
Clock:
2 h 15 min
